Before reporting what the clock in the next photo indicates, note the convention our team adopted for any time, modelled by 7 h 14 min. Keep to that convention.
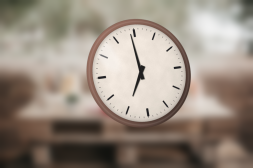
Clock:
6 h 59 min
